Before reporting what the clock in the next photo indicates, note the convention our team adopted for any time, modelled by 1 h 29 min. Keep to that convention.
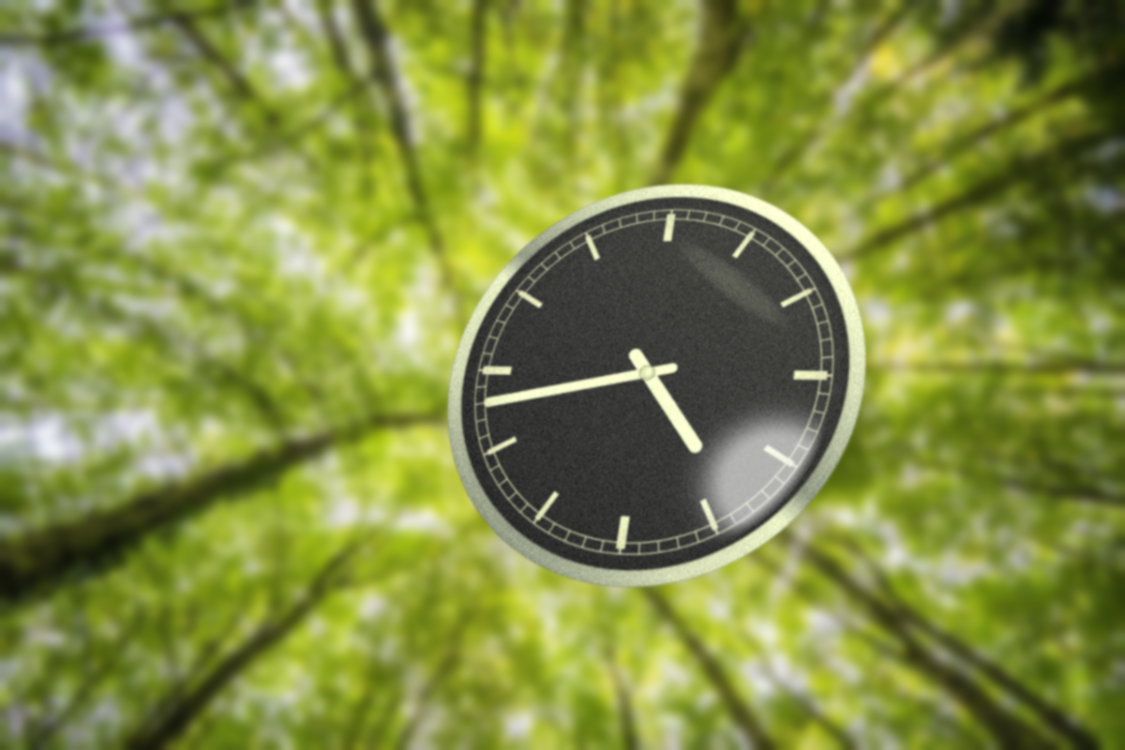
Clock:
4 h 43 min
